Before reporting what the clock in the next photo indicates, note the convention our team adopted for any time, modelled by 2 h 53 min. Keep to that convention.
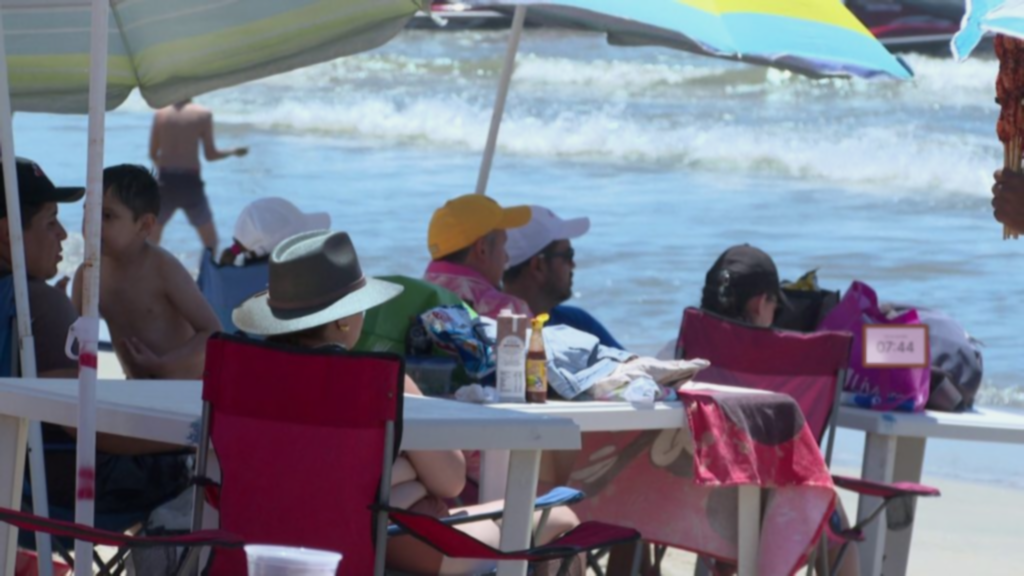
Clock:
7 h 44 min
